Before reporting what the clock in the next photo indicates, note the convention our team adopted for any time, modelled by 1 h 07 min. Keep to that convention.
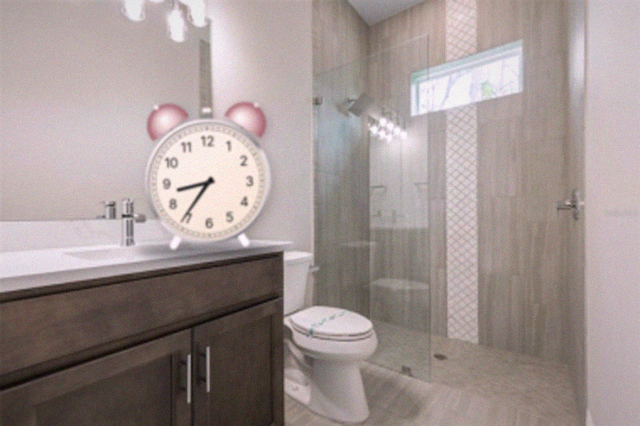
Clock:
8 h 36 min
